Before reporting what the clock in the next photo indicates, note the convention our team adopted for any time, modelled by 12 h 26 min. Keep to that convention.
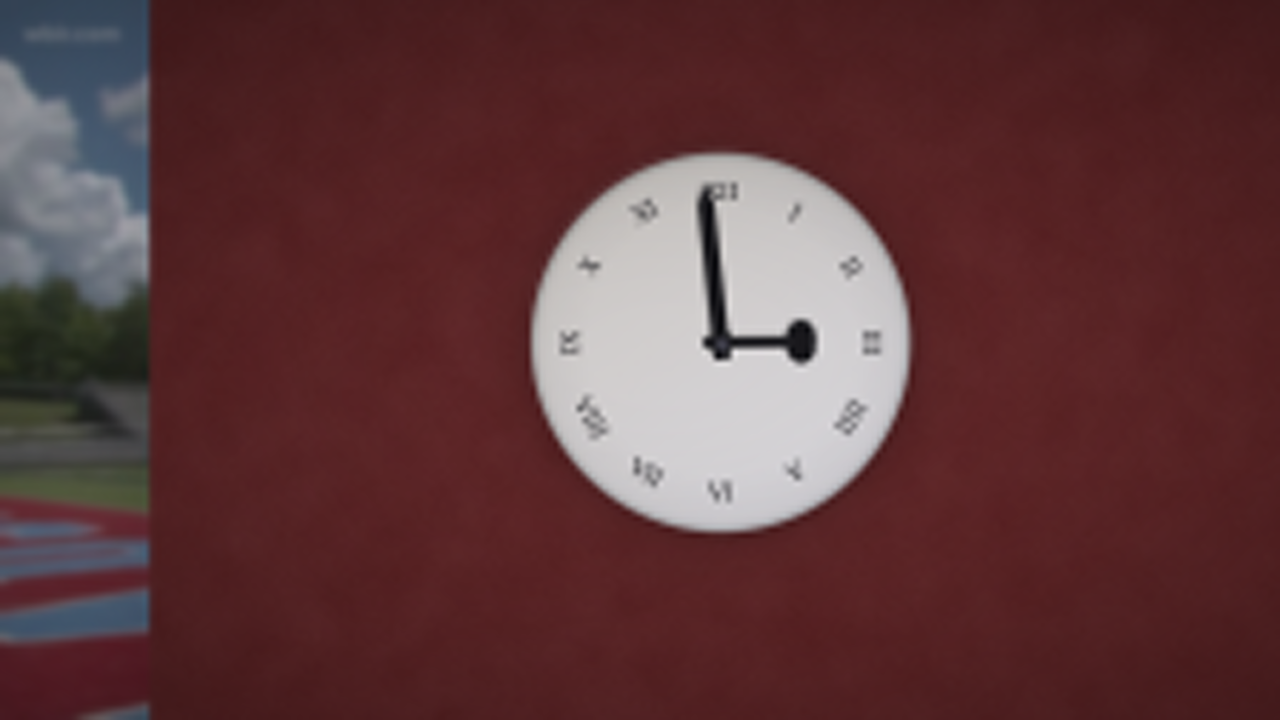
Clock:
2 h 59 min
